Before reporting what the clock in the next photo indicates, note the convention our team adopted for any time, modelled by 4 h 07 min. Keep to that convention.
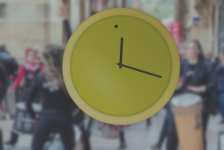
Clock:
12 h 19 min
